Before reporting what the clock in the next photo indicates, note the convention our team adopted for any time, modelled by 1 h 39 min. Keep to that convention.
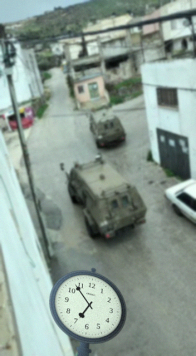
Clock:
6 h 53 min
